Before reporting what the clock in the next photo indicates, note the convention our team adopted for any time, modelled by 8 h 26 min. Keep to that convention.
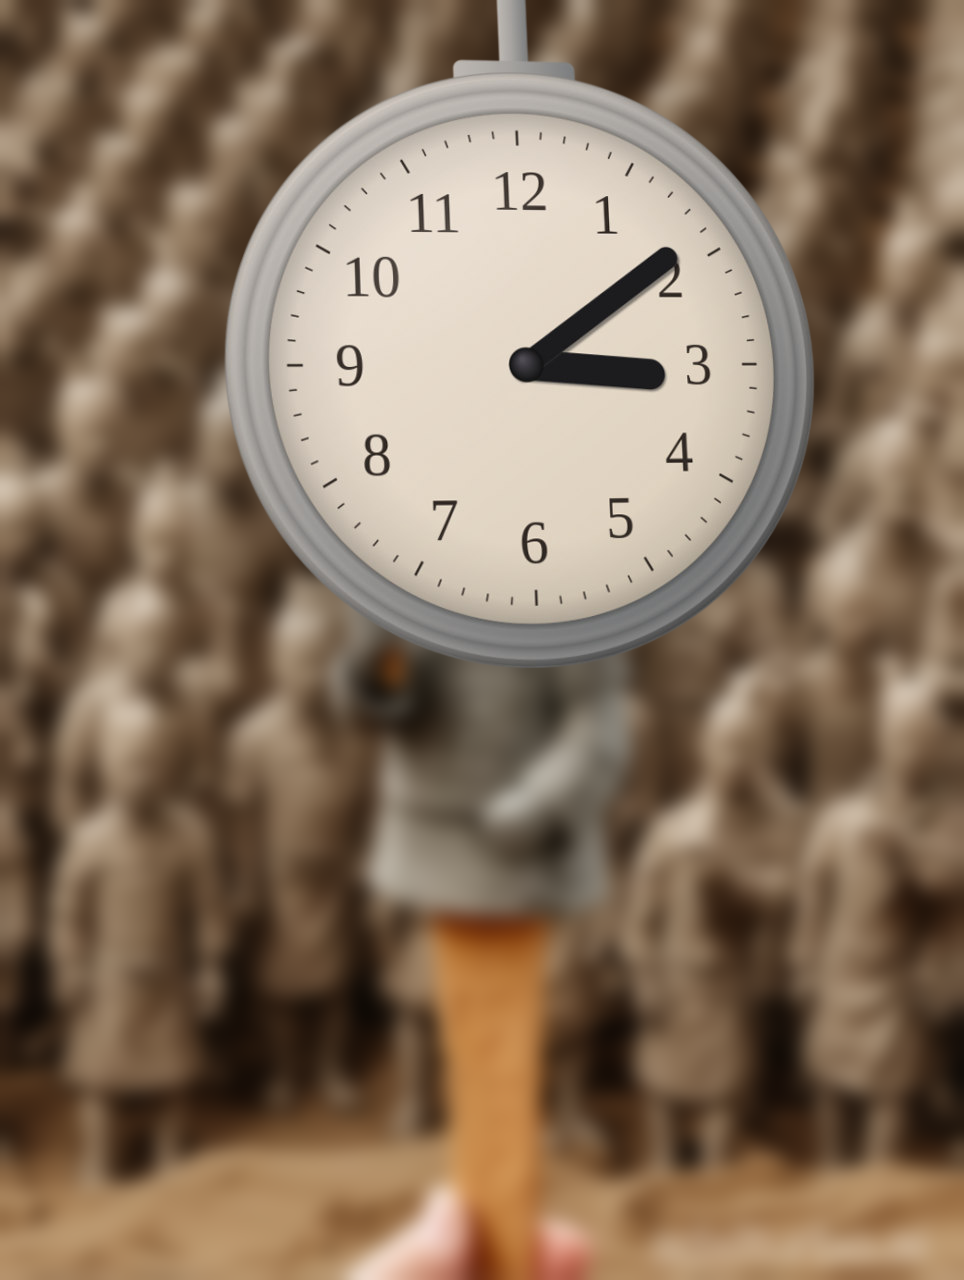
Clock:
3 h 09 min
